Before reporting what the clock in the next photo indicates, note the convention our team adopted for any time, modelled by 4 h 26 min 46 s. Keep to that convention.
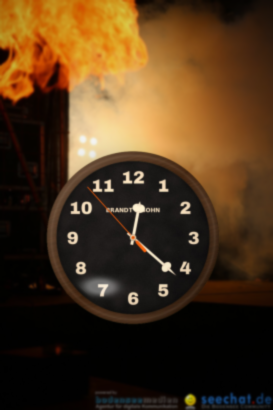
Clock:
12 h 21 min 53 s
